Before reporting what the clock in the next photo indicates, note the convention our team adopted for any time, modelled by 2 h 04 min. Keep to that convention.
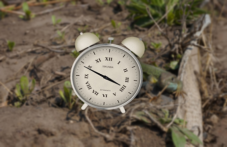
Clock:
3 h 49 min
